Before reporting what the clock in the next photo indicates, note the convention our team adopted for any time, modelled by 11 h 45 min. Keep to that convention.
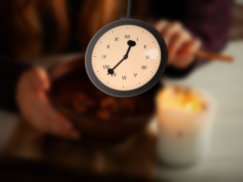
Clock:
12 h 37 min
